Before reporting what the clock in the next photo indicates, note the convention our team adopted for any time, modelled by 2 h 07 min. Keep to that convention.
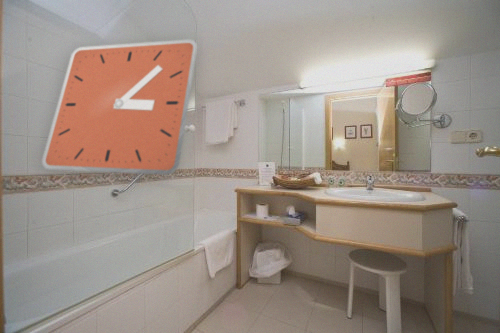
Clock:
3 h 07 min
